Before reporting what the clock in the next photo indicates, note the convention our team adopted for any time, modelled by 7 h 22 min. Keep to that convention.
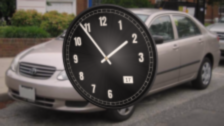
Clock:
1 h 54 min
